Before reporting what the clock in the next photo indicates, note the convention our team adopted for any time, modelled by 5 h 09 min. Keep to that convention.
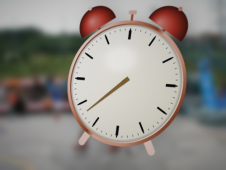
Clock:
7 h 38 min
